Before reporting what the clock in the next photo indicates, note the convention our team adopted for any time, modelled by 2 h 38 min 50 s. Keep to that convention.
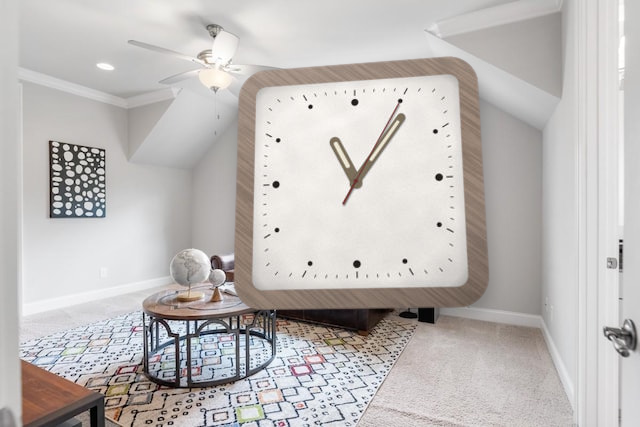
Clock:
11 h 06 min 05 s
